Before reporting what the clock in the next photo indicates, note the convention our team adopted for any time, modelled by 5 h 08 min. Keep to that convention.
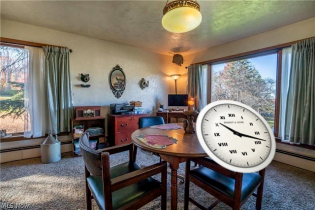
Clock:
10 h 18 min
